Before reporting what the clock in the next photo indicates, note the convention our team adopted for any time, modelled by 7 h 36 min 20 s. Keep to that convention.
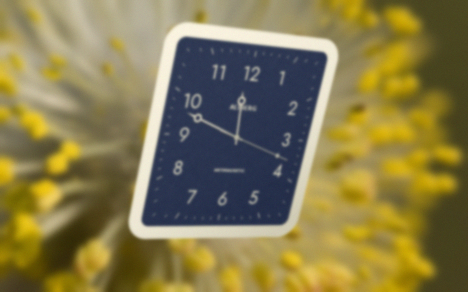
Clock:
11 h 48 min 18 s
